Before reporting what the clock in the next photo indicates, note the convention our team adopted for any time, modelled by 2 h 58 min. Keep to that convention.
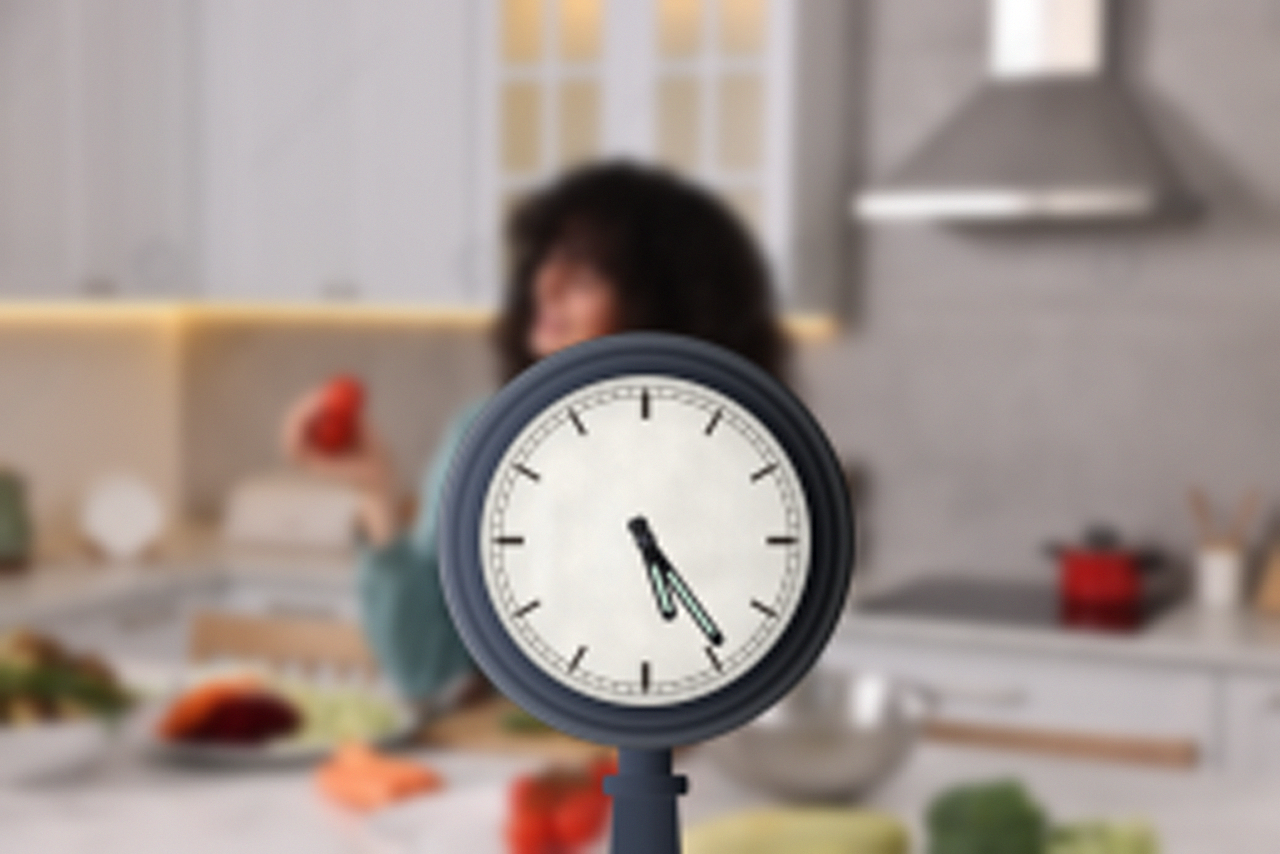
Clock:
5 h 24 min
